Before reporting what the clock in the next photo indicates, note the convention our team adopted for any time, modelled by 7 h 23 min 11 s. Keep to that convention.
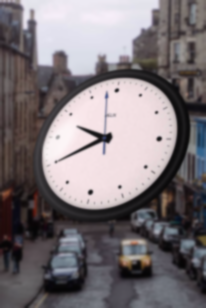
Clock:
9 h 39 min 58 s
